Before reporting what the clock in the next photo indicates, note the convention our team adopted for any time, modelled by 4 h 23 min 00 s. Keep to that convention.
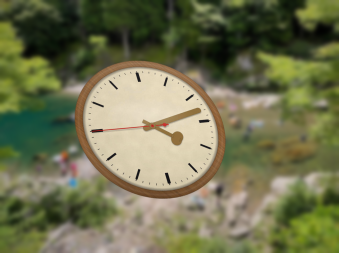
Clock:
4 h 12 min 45 s
